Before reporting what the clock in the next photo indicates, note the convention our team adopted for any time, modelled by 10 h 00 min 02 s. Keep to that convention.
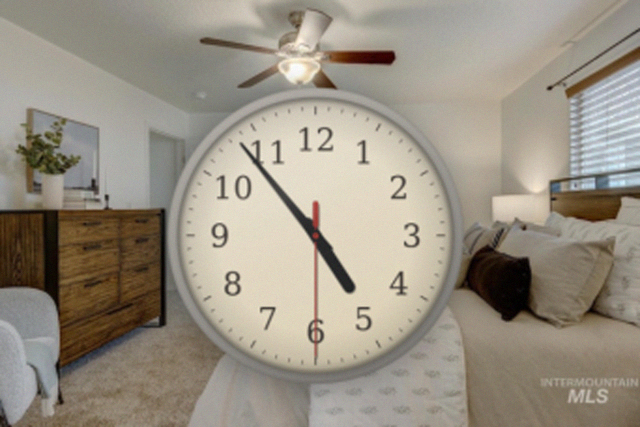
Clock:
4 h 53 min 30 s
